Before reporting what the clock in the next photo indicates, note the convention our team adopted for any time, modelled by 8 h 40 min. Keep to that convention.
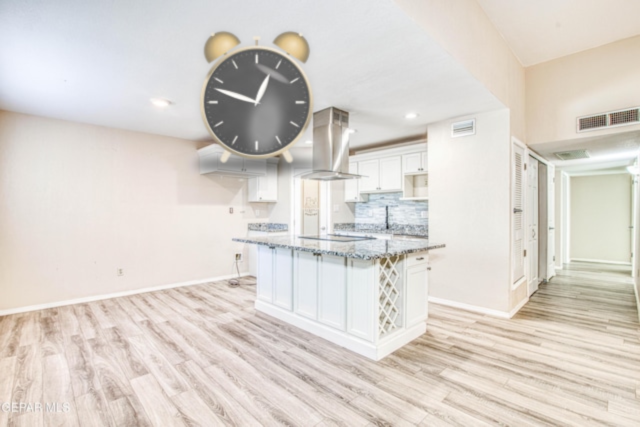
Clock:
12 h 48 min
